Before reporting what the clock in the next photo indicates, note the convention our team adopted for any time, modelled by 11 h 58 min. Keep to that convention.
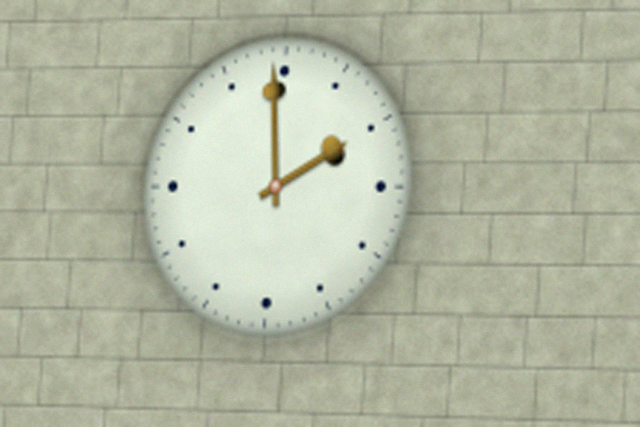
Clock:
1 h 59 min
